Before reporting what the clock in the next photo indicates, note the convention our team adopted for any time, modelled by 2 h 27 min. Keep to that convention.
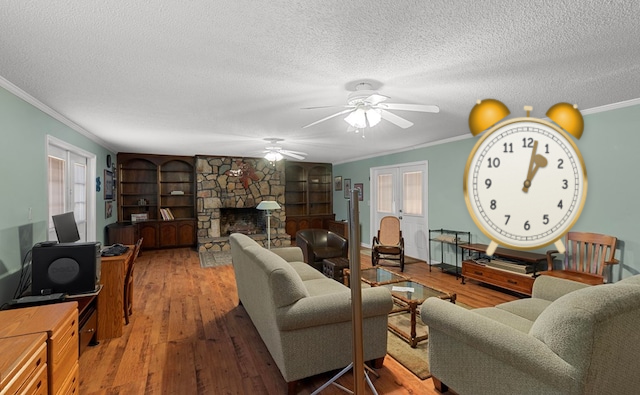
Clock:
1 h 02 min
